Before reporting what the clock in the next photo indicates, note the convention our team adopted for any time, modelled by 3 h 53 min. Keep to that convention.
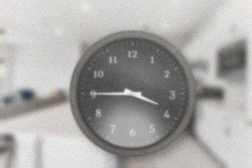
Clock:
3 h 45 min
